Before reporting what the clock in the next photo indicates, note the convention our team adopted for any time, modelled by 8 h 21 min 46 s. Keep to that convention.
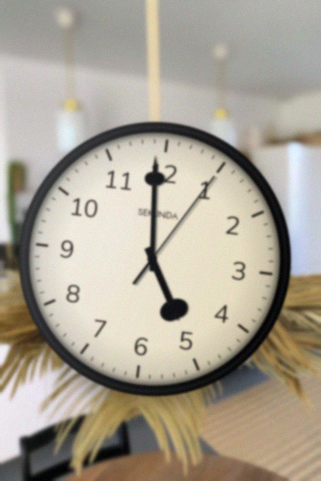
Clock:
4 h 59 min 05 s
